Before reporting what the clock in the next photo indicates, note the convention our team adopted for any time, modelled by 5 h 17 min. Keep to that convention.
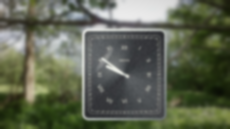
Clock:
9 h 51 min
